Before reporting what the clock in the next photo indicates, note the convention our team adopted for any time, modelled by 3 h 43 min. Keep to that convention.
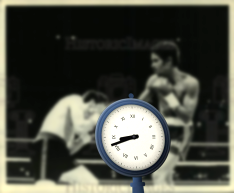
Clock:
8 h 42 min
